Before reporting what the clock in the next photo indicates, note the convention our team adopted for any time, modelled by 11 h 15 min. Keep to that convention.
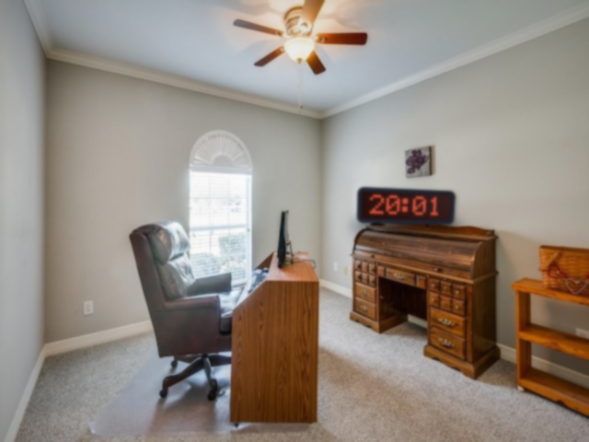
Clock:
20 h 01 min
